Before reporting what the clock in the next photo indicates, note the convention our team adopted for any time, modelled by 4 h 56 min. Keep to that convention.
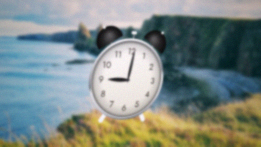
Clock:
9 h 01 min
